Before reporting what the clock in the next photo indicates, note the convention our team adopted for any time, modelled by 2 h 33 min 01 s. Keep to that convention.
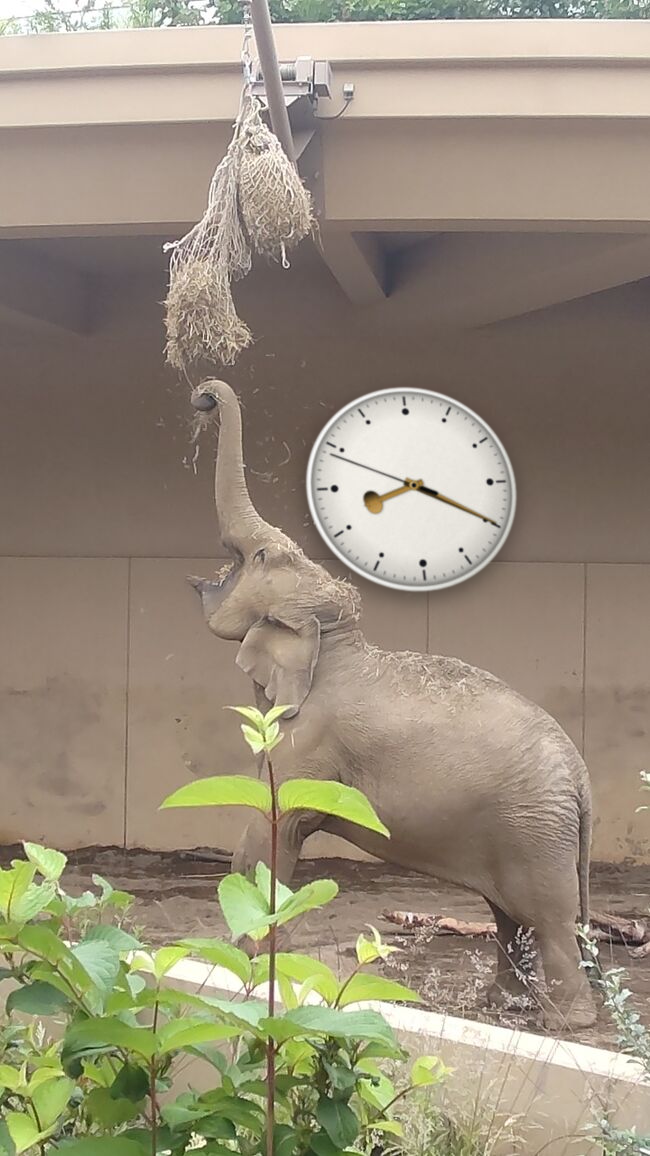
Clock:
8 h 19 min 49 s
